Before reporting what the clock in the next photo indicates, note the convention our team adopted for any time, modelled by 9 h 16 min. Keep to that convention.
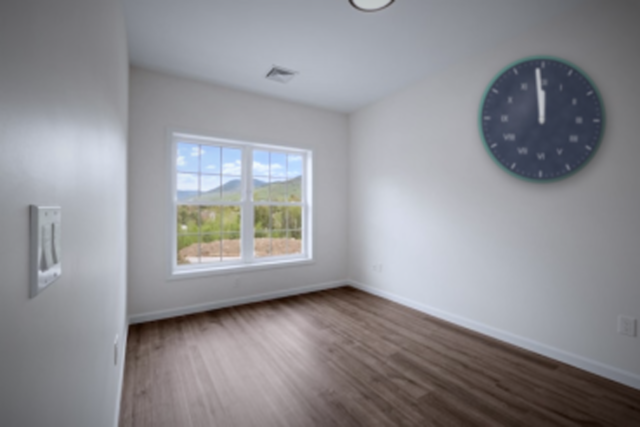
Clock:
11 h 59 min
